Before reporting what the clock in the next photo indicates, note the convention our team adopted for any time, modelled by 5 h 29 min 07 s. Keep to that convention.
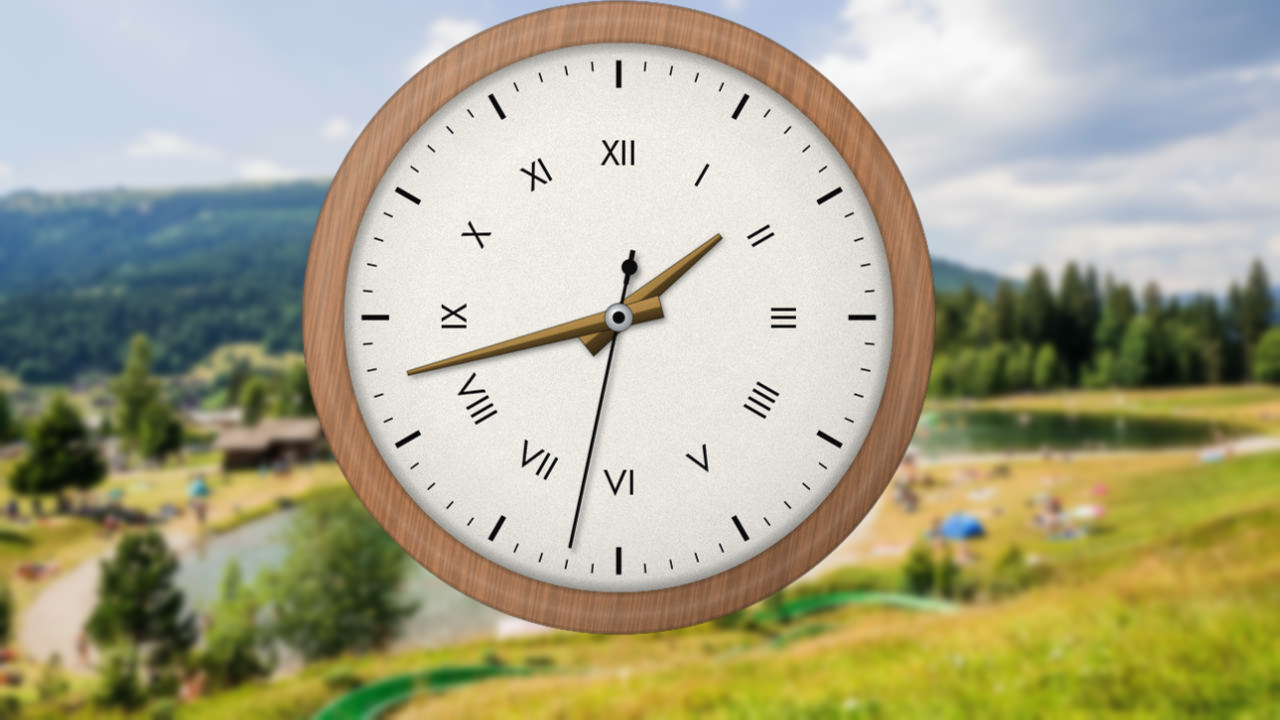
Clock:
1 h 42 min 32 s
